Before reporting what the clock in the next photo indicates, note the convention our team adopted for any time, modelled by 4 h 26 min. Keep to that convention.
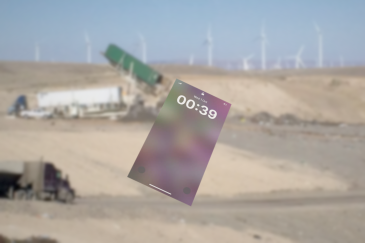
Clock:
0 h 39 min
